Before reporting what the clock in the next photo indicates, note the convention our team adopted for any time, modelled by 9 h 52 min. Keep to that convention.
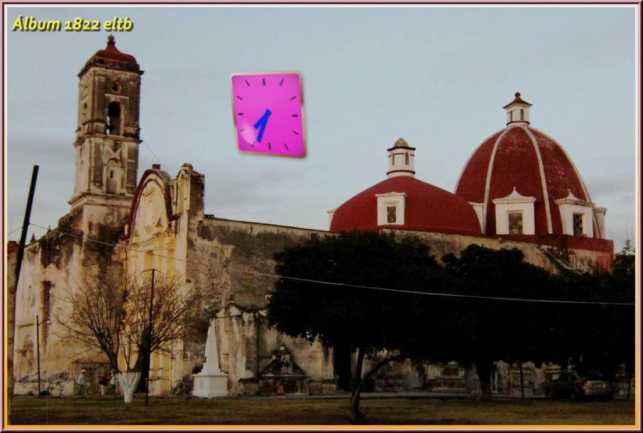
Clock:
7 h 34 min
